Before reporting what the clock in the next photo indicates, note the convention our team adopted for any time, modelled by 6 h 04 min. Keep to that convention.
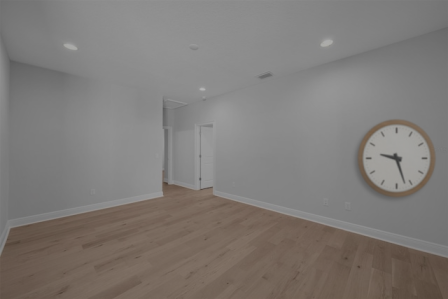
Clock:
9 h 27 min
